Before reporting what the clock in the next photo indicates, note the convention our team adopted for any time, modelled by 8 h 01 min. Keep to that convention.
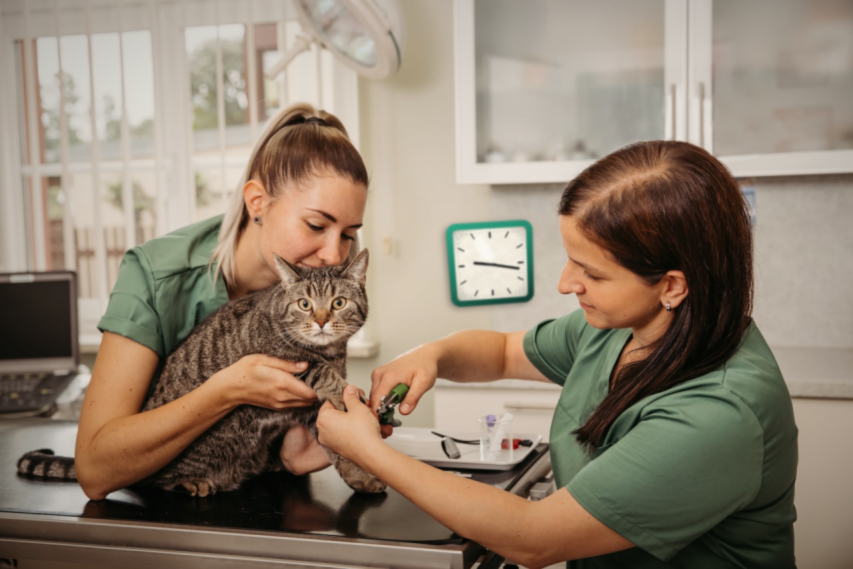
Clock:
9 h 17 min
